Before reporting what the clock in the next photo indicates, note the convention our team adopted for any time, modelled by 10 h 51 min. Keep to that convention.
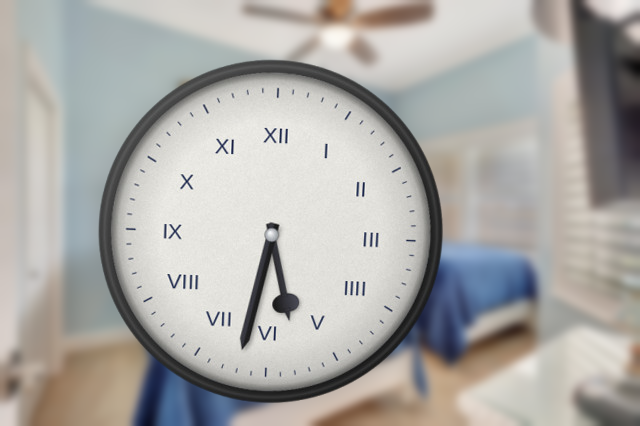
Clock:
5 h 32 min
